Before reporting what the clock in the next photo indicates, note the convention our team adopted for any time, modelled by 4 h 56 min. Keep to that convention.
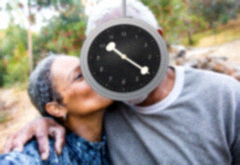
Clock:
10 h 21 min
